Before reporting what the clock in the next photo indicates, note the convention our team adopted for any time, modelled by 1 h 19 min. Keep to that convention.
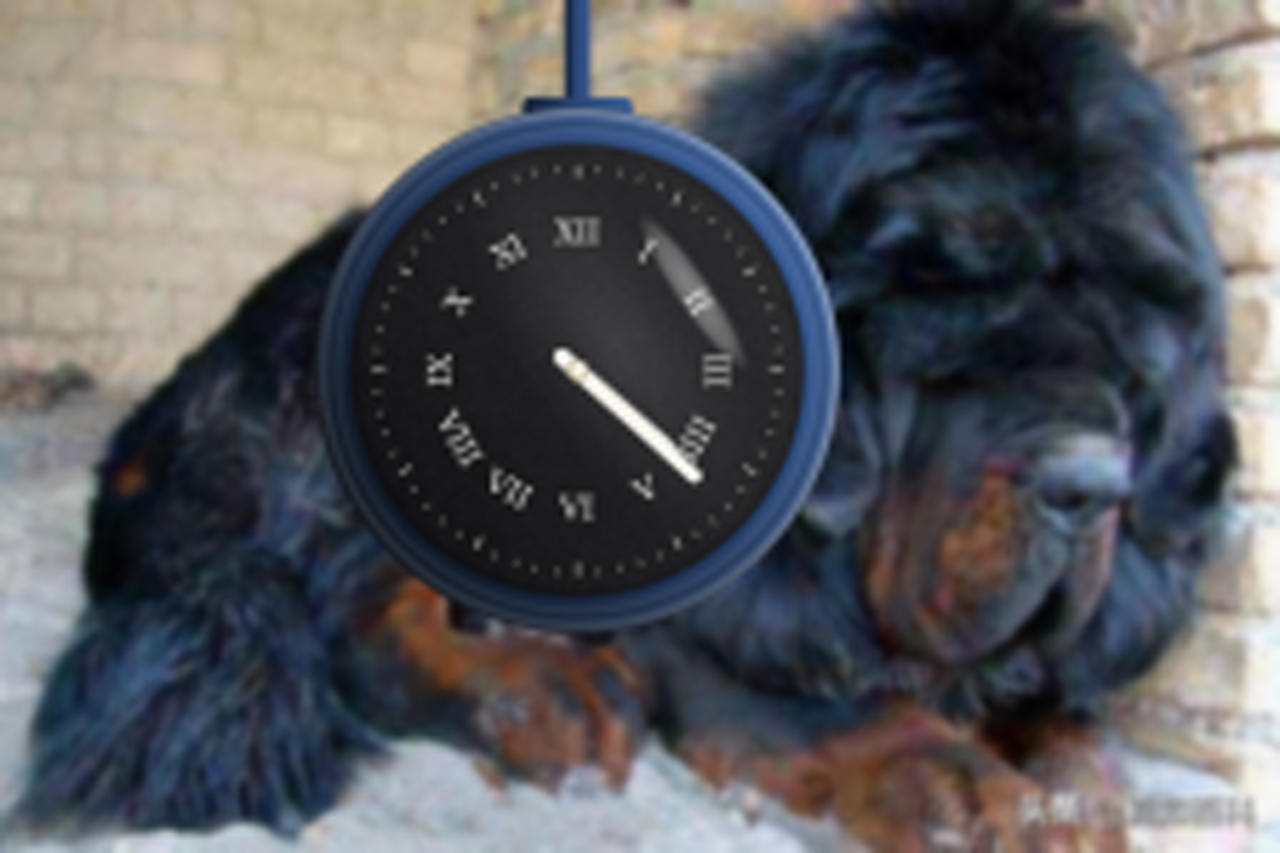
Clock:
4 h 22 min
